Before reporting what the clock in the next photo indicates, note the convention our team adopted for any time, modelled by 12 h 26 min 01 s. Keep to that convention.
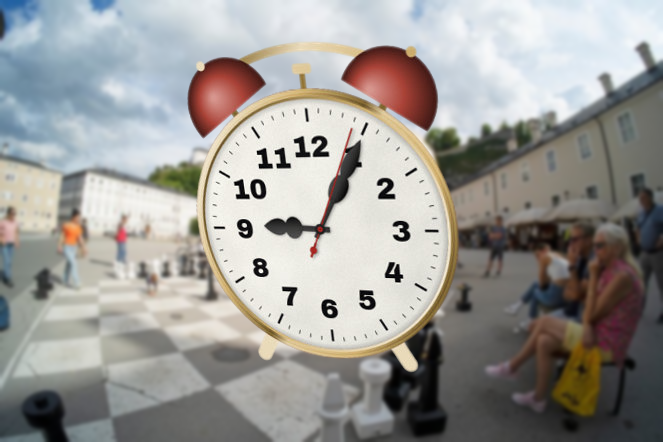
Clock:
9 h 05 min 04 s
